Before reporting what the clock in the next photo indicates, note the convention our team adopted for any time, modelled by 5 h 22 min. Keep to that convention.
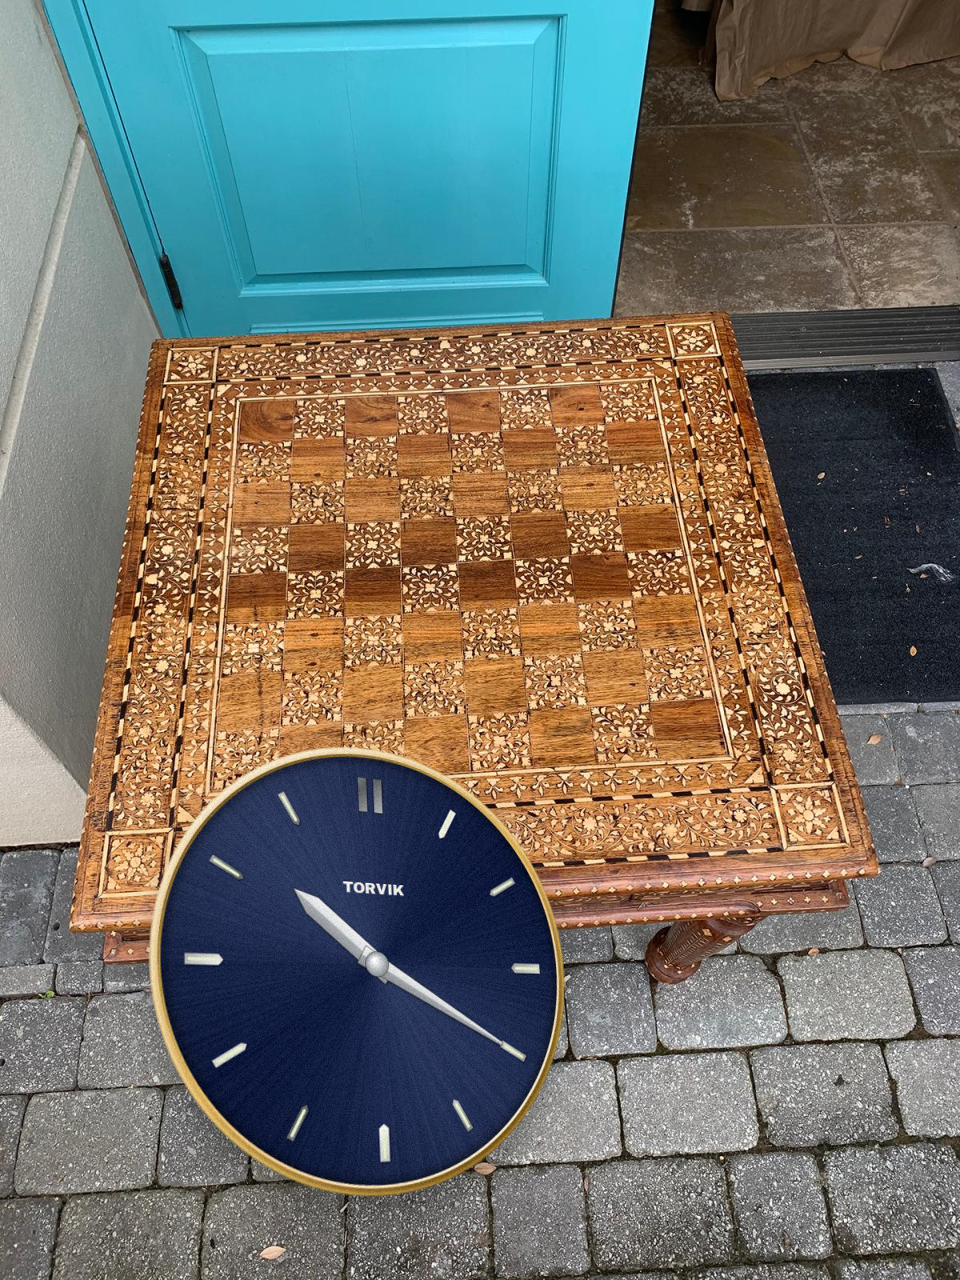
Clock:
10 h 20 min
